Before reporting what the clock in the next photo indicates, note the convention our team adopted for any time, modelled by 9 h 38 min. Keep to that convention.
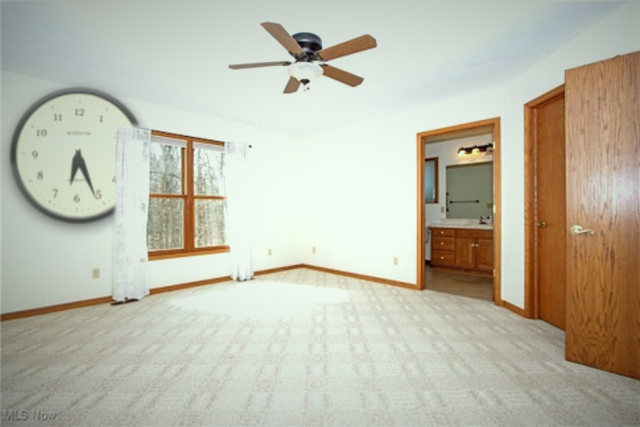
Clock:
6 h 26 min
